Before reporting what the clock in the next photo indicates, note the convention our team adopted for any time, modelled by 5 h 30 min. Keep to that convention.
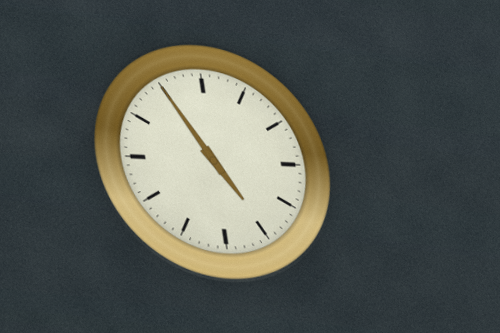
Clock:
4 h 55 min
